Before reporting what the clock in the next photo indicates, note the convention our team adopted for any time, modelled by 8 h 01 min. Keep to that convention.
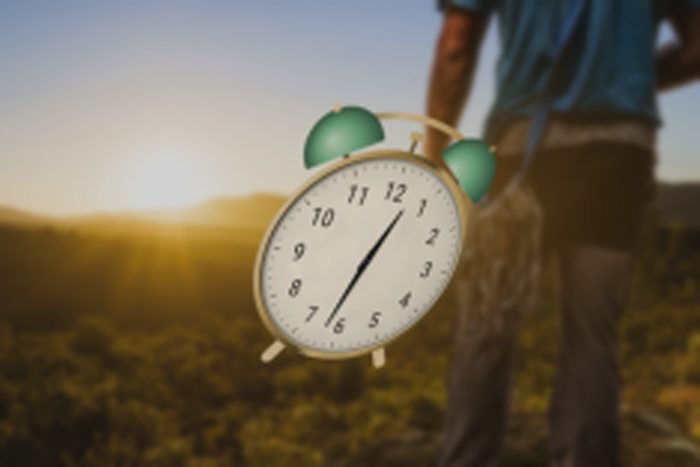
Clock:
12 h 32 min
